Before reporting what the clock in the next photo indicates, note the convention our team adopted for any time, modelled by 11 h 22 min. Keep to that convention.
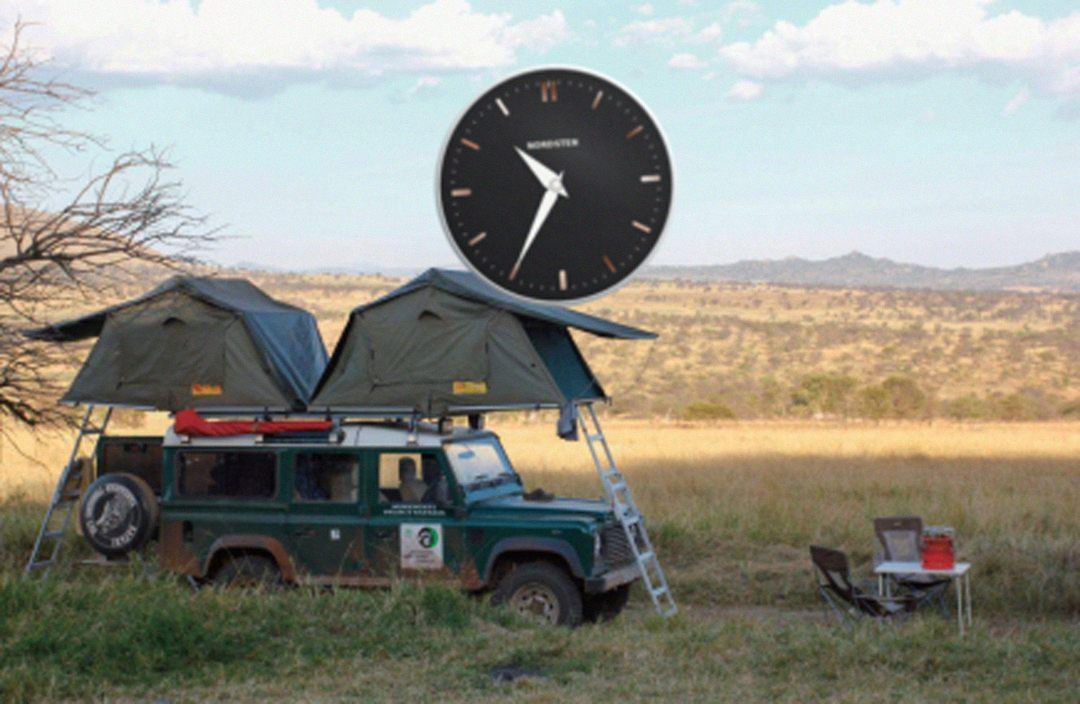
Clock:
10 h 35 min
